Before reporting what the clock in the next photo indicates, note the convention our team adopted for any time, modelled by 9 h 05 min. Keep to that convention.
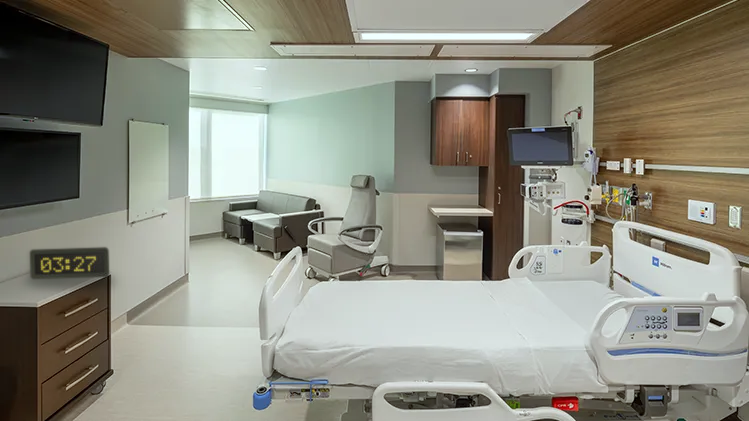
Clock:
3 h 27 min
